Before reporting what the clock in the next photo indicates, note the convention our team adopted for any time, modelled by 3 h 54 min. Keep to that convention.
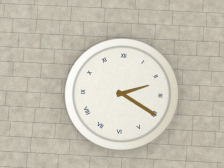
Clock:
2 h 20 min
